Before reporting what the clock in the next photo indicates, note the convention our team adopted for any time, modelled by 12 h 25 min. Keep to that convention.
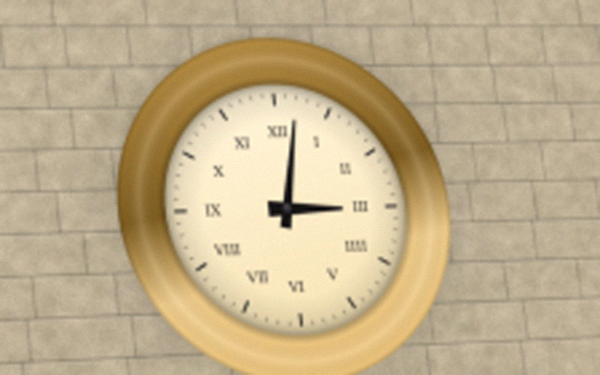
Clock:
3 h 02 min
